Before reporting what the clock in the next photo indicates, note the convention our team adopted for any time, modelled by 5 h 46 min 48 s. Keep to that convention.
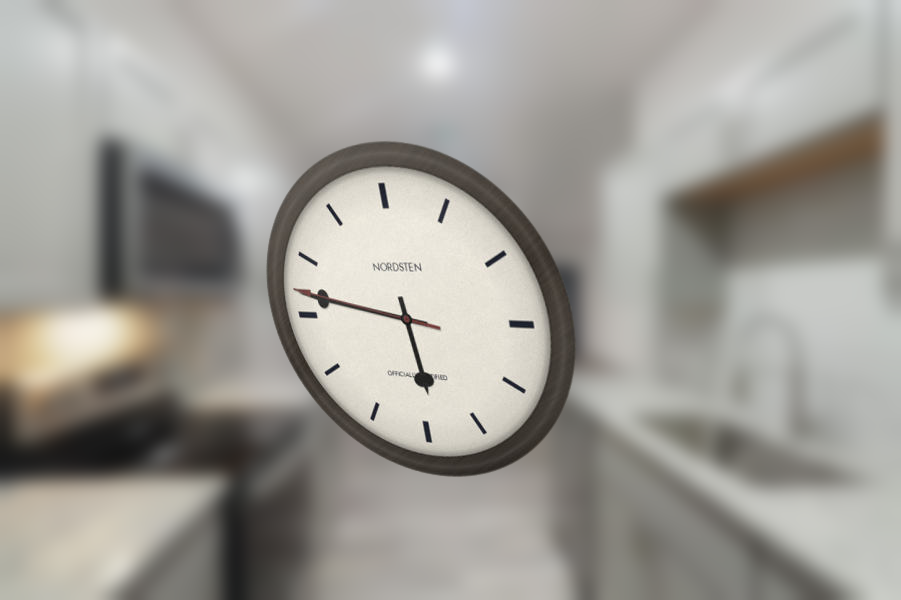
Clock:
5 h 46 min 47 s
